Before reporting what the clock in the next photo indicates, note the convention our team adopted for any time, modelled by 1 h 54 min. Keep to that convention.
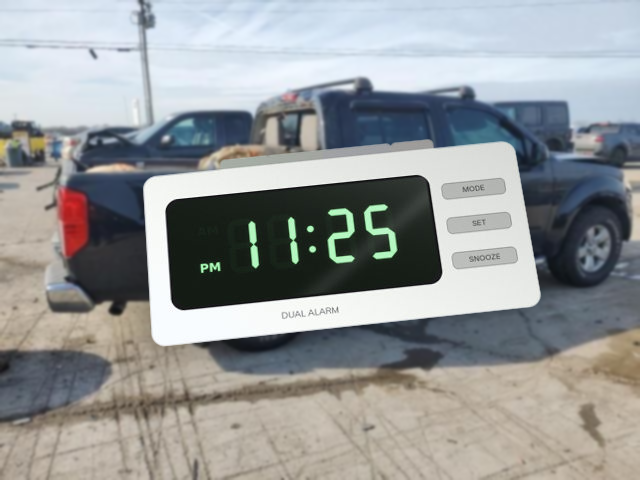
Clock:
11 h 25 min
